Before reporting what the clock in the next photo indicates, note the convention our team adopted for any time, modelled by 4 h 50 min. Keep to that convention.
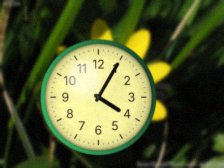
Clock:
4 h 05 min
